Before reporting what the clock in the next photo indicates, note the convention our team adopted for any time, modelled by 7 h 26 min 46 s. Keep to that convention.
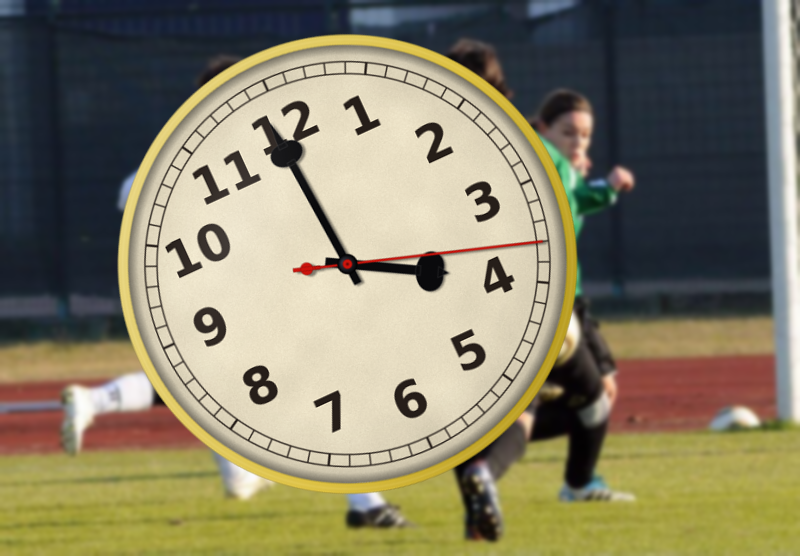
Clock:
3 h 59 min 18 s
